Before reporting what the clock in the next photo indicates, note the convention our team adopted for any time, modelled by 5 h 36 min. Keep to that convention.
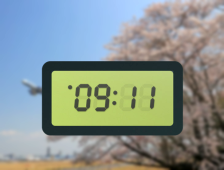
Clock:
9 h 11 min
